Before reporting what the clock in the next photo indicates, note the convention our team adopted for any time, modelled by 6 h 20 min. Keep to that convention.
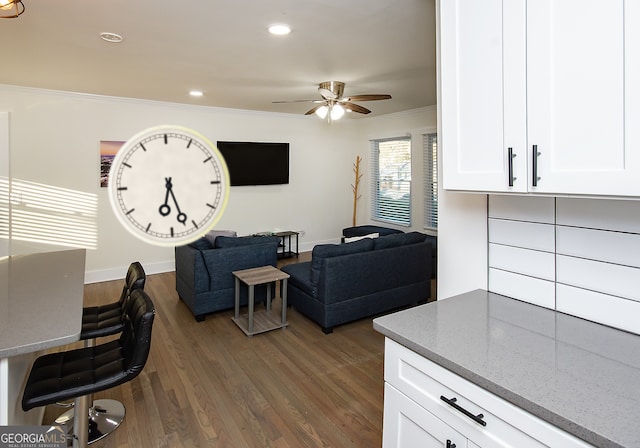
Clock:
6 h 27 min
